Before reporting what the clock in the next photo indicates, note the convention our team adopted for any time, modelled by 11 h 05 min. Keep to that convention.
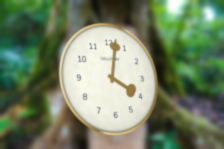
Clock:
4 h 02 min
